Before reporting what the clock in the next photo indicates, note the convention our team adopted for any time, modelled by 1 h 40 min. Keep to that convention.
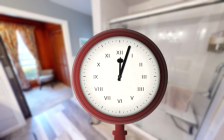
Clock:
12 h 03 min
